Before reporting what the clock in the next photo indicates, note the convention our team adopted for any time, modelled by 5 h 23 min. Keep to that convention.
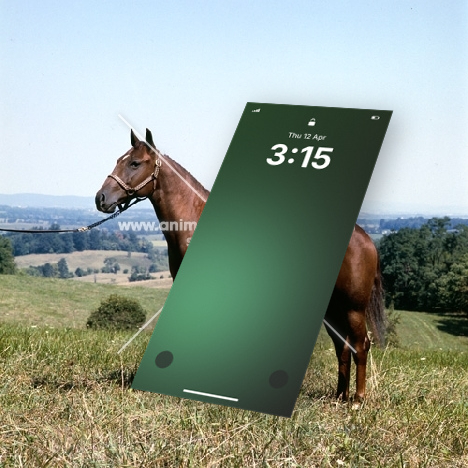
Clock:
3 h 15 min
